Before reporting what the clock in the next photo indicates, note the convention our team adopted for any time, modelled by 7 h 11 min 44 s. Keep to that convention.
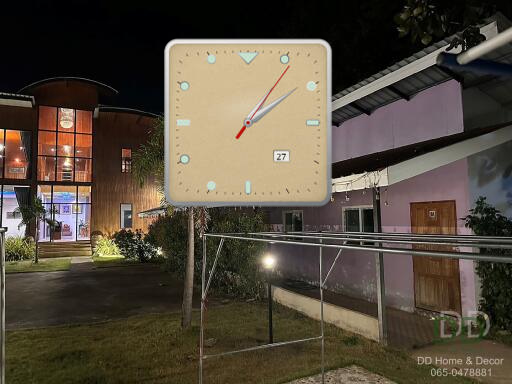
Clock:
1 h 09 min 06 s
